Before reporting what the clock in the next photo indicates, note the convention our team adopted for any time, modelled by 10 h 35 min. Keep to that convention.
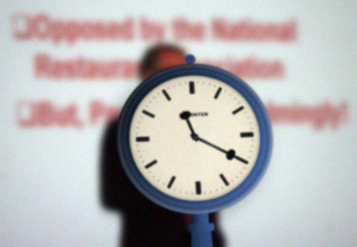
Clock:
11 h 20 min
